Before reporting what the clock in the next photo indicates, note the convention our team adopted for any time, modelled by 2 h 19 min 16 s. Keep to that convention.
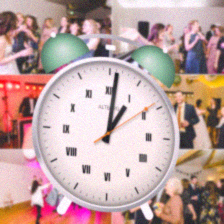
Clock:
1 h 01 min 09 s
